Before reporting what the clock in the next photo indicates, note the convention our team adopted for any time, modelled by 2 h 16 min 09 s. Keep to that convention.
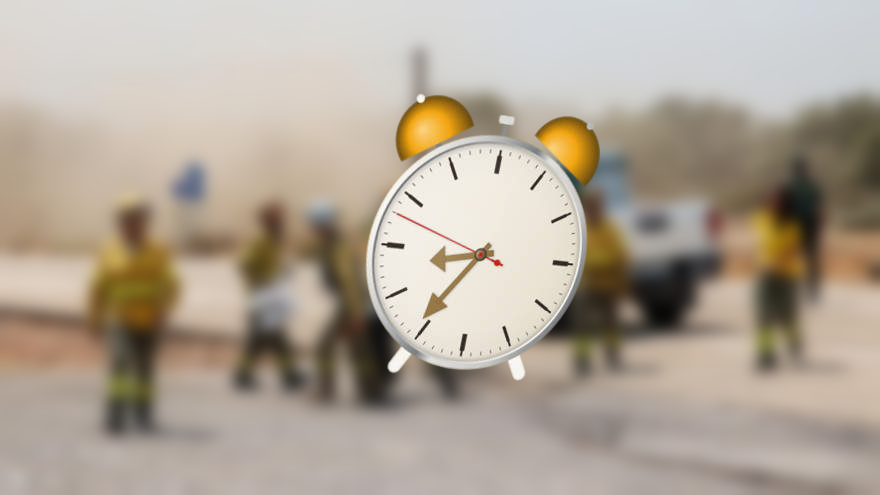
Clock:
8 h 35 min 48 s
